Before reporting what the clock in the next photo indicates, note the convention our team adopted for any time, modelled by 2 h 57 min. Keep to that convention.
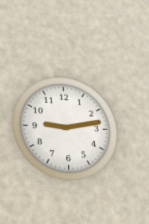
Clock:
9 h 13 min
